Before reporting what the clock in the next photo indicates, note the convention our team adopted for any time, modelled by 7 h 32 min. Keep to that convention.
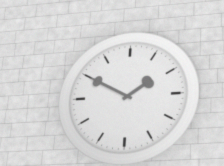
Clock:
1 h 50 min
